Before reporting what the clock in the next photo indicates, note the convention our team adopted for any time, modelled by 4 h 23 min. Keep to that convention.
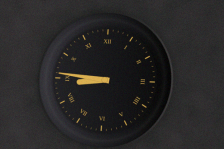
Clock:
8 h 46 min
